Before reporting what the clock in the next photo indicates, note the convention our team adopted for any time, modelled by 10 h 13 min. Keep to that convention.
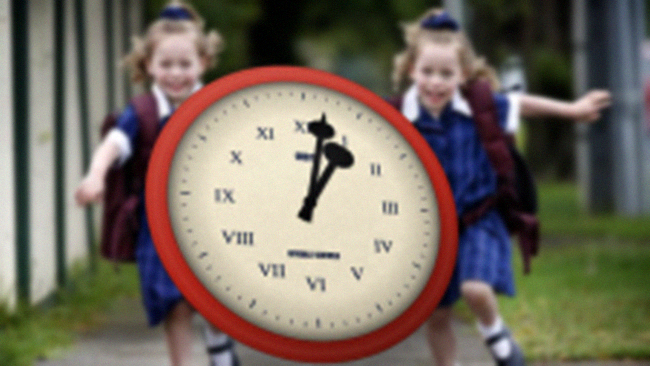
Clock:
1 h 02 min
